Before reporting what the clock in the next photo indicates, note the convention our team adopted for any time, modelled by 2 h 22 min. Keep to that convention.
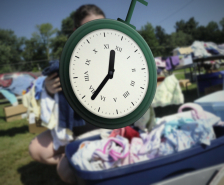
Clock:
11 h 33 min
